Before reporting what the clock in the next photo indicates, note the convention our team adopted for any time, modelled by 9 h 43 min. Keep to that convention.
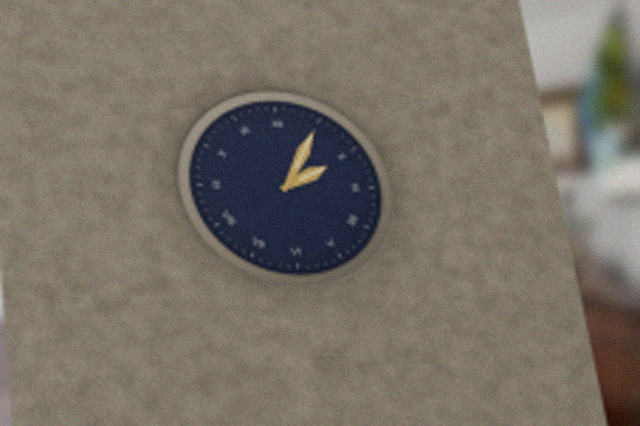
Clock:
2 h 05 min
